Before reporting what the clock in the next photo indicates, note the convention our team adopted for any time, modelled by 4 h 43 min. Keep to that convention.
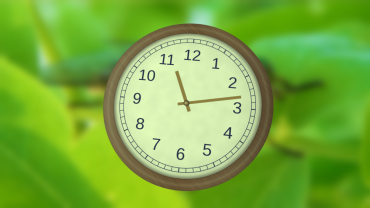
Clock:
11 h 13 min
